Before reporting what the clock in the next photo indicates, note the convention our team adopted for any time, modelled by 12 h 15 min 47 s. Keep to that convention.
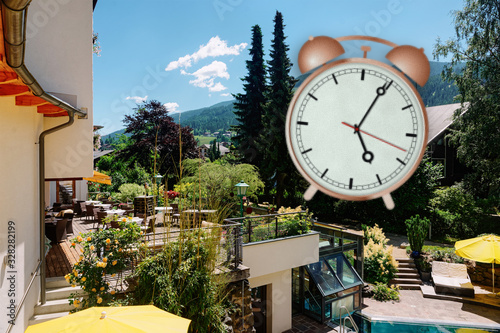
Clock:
5 h 04 min 18 s
